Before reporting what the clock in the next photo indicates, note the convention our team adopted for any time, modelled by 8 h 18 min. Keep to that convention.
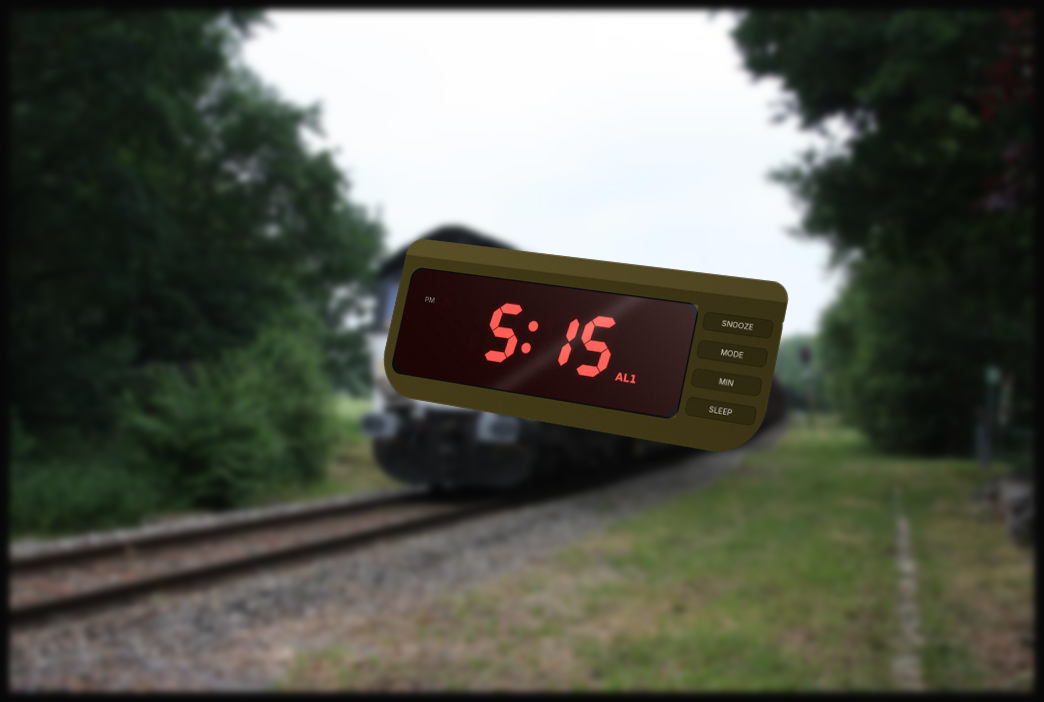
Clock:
5 h 15 min
